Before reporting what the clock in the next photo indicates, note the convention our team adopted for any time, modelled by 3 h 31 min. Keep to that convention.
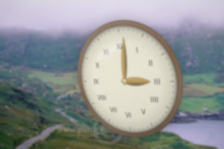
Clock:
3 h 01 min
